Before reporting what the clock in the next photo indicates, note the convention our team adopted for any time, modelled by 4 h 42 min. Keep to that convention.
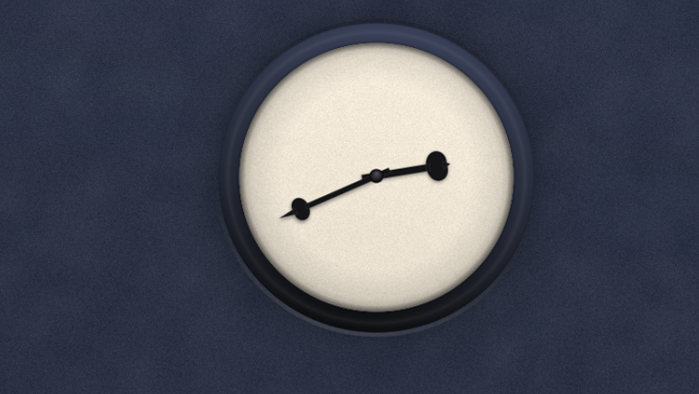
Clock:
2 h 41 min
